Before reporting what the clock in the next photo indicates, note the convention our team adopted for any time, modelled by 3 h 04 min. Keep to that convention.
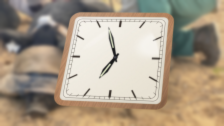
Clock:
6 h 57 min
